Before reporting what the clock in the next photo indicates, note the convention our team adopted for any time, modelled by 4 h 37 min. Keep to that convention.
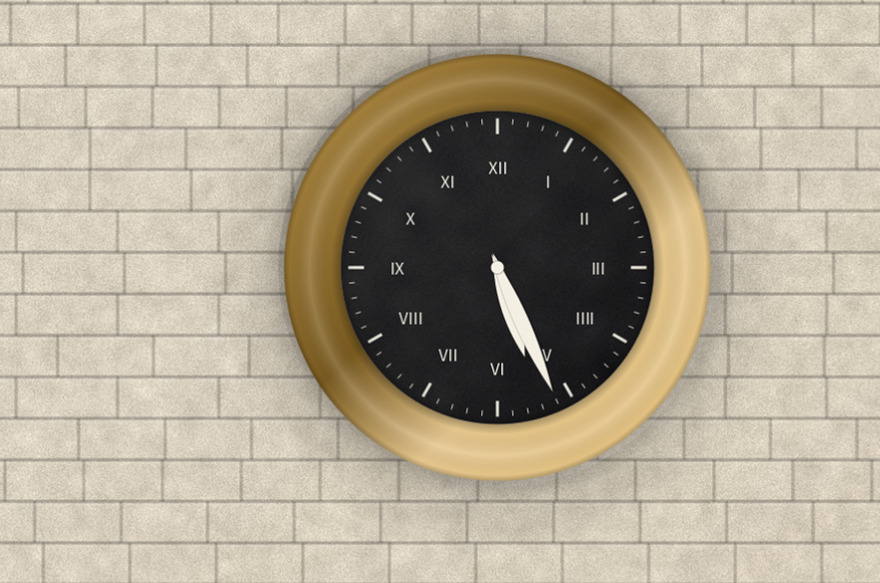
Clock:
5 h 26 min
